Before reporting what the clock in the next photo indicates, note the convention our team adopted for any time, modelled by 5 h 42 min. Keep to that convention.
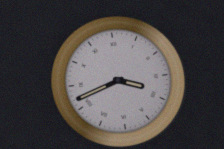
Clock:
3 h 42 min
